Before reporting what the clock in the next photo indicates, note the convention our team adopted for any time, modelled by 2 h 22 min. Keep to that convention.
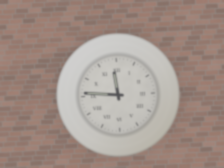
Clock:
11 h 46 min
